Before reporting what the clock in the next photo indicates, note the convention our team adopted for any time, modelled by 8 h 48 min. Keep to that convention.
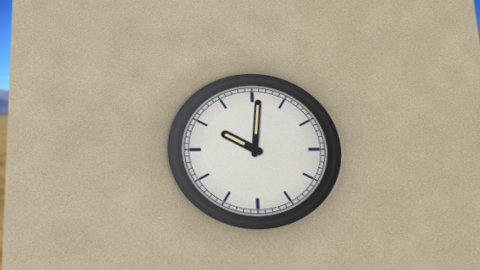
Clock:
10 h 01 min
